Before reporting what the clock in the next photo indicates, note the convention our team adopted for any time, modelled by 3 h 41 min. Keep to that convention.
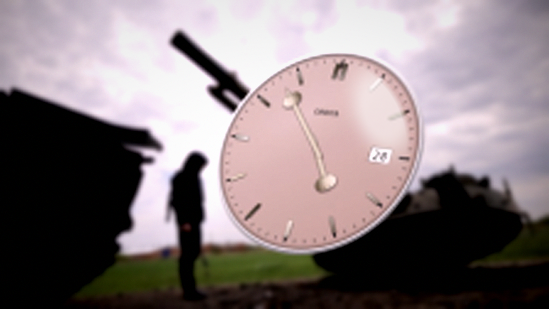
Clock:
4 h 53 min
